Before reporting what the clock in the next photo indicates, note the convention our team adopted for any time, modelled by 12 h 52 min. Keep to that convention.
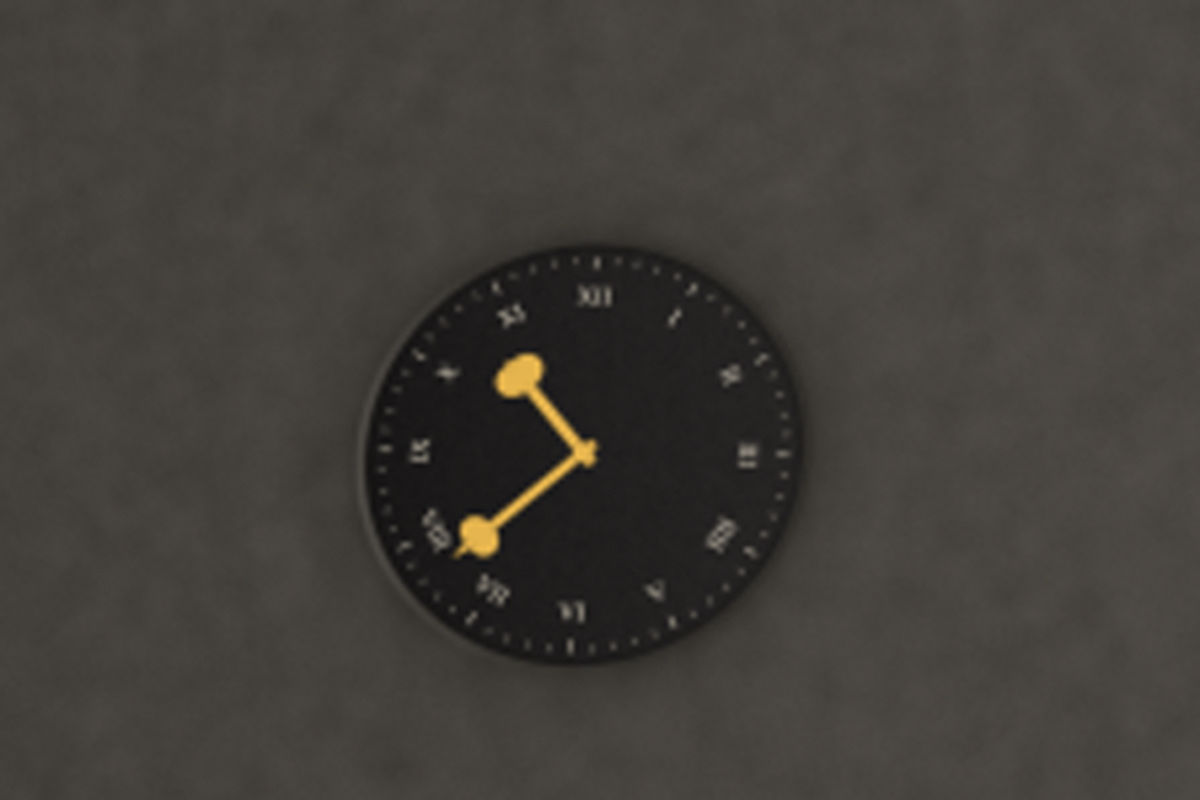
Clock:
10 h 38 min
